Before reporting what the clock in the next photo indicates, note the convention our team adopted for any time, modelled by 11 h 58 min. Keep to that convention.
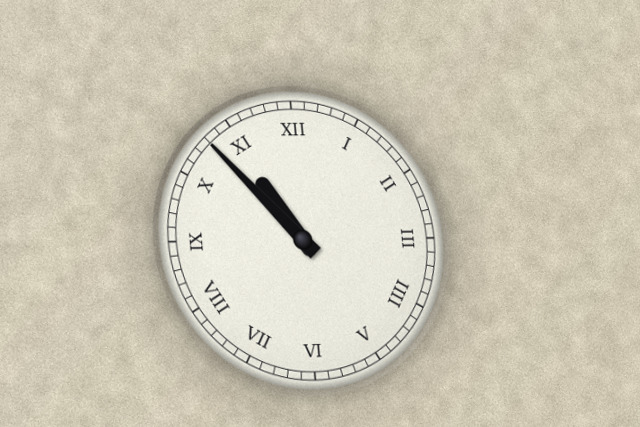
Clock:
10 h 53 min
